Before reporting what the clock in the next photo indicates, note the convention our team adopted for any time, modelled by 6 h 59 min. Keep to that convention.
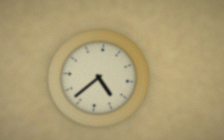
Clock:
4 h 37 min
